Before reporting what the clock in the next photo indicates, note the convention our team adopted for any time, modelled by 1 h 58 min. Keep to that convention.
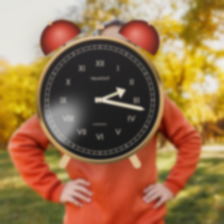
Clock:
2 h 17 min
